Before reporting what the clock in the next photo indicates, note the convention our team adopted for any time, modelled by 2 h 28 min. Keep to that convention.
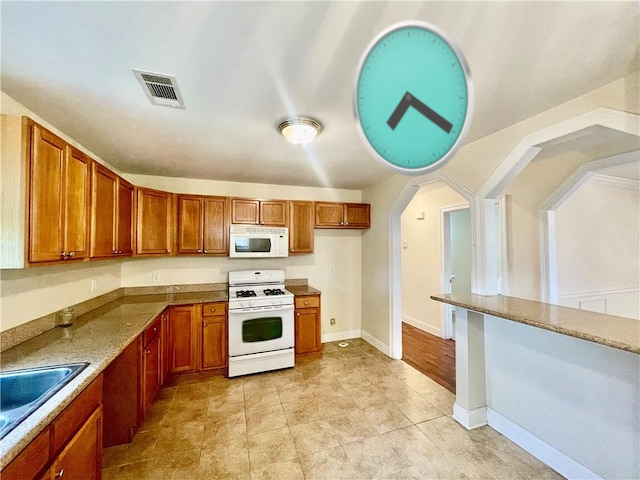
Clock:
7 h 20 min
